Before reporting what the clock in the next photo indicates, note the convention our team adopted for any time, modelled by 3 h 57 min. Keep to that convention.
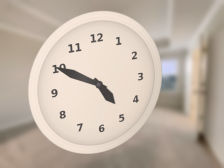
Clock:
4 h 50 min
